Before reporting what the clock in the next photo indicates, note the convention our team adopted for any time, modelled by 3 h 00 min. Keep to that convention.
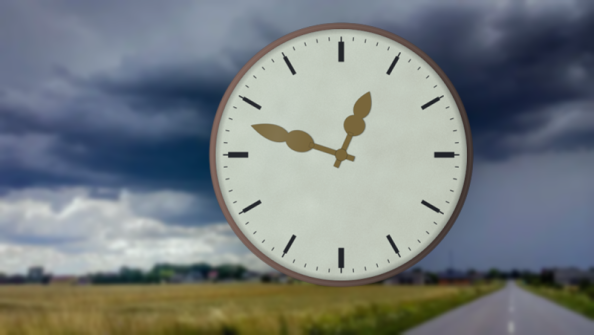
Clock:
12 h 48 min
